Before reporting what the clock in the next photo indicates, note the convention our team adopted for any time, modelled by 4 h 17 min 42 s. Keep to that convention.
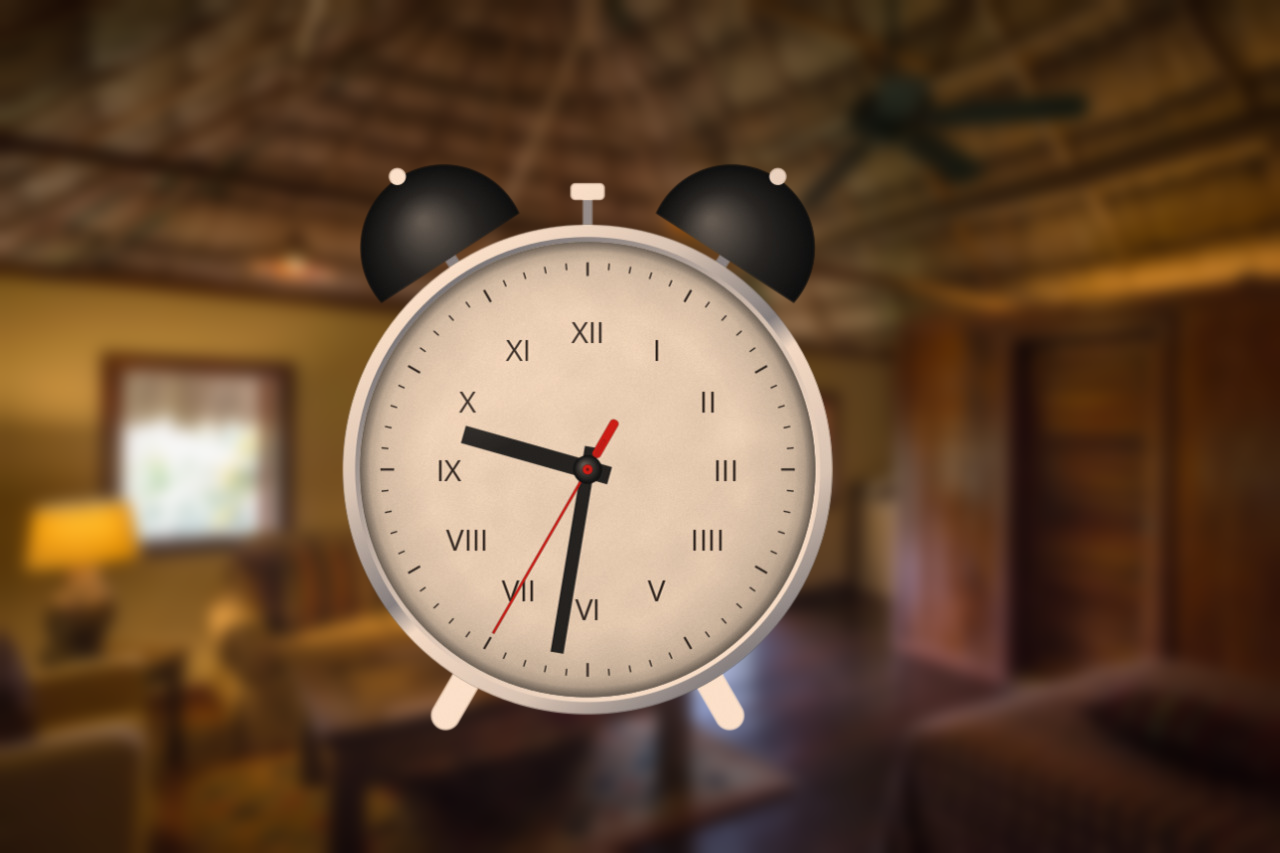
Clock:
9 h 31 min 35 s
